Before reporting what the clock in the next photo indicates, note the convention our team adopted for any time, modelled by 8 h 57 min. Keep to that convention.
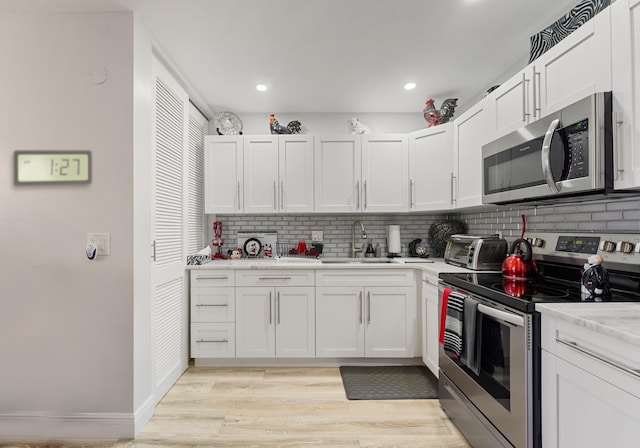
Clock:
1 h 27 min
